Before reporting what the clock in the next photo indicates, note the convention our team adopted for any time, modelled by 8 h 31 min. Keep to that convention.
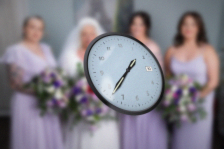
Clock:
1 h 38 min
